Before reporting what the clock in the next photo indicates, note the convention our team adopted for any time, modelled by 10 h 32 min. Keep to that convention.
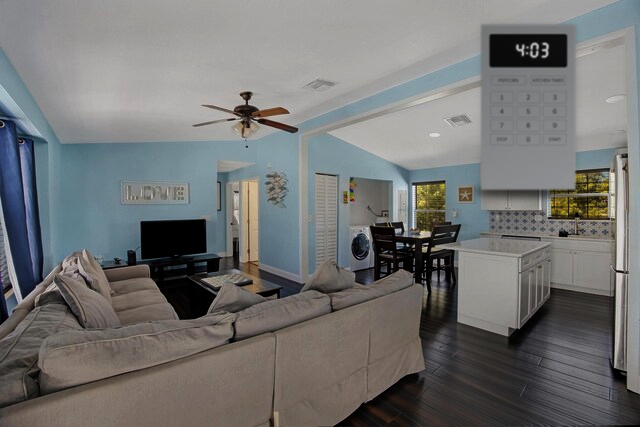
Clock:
4 h 03 min
